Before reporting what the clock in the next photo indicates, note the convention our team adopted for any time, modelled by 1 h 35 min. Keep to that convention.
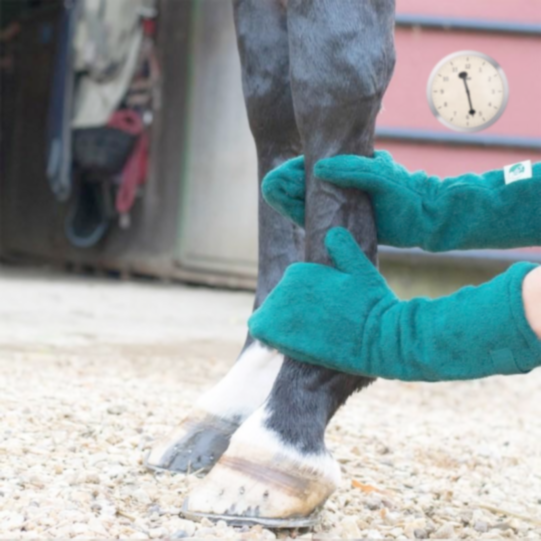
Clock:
11 h 28 min
